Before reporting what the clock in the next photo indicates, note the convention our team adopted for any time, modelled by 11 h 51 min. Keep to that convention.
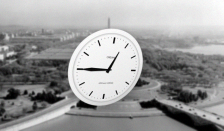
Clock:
12 h 45 min
